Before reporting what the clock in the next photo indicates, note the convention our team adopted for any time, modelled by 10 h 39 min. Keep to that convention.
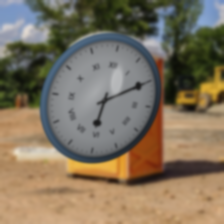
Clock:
6 h 10 min
